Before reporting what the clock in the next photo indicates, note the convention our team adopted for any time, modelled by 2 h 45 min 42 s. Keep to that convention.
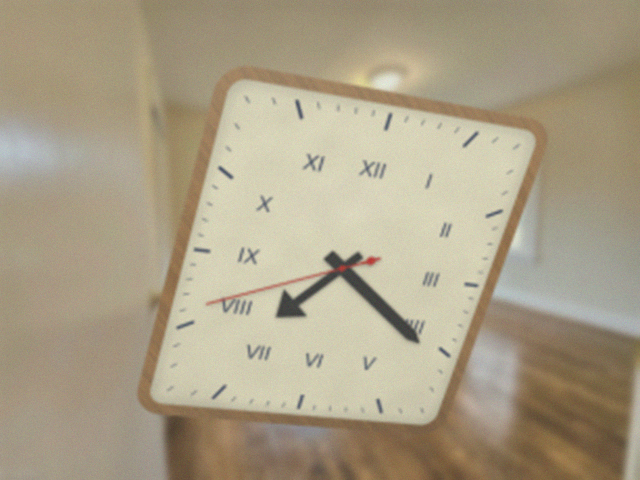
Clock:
7 h 20 min 41 s
